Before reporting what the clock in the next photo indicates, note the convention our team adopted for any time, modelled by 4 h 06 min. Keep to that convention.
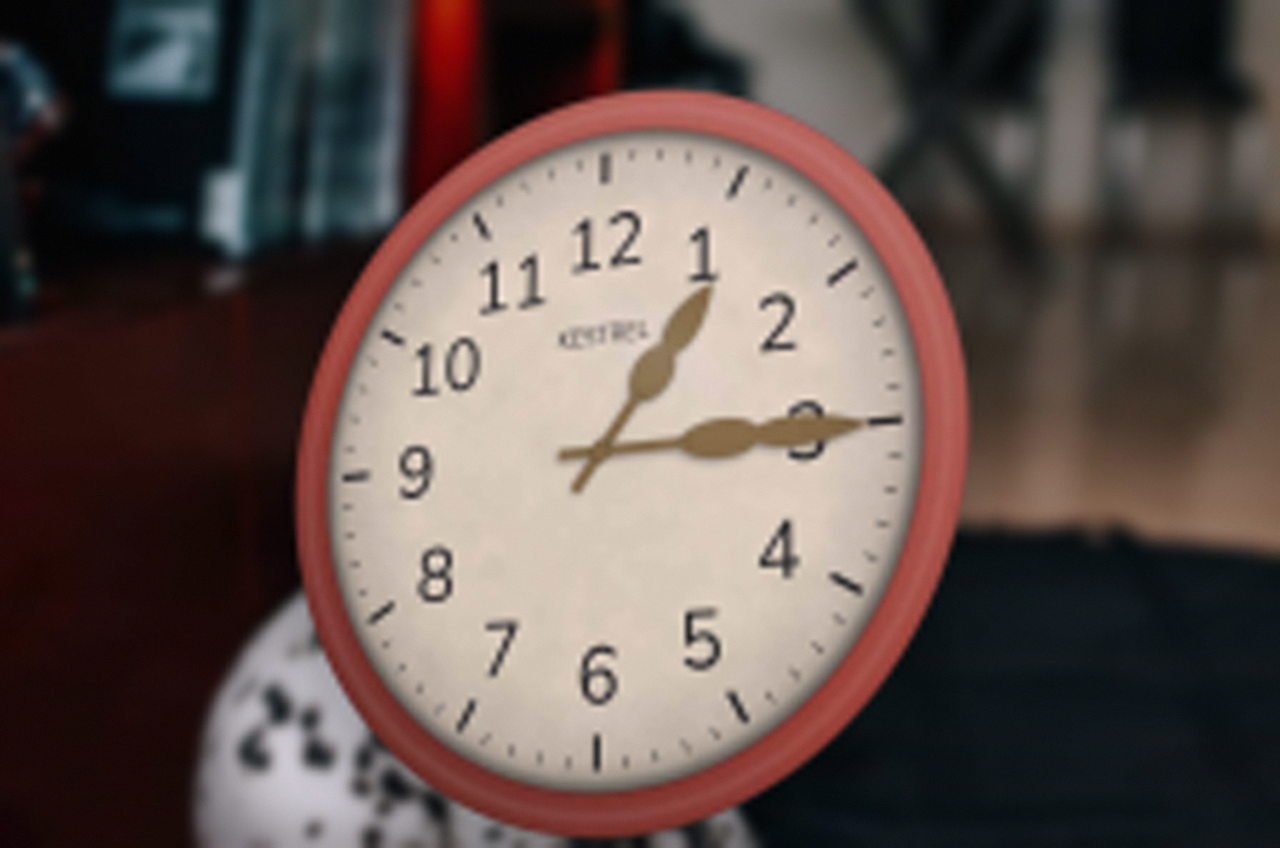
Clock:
1 h 15 min
